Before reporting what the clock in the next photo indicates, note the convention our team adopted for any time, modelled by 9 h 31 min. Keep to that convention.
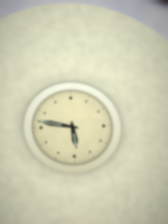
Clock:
5 h 47 min
